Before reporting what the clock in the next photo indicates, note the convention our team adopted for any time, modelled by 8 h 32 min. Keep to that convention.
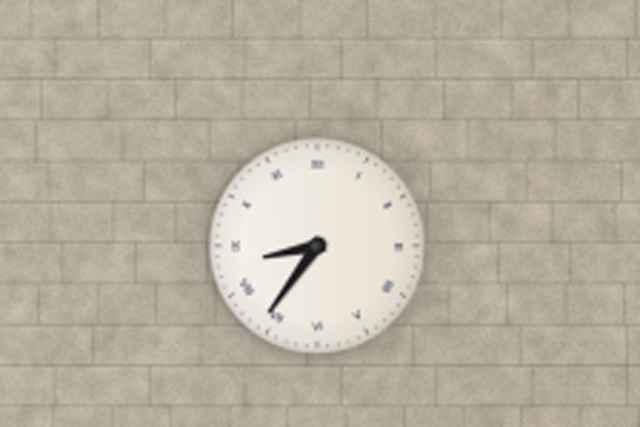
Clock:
8 h 36 min
